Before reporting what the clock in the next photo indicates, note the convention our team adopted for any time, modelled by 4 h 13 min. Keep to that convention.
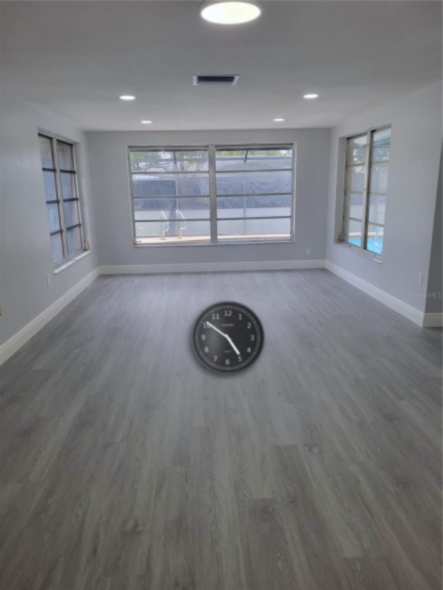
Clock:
4 h 51 min
